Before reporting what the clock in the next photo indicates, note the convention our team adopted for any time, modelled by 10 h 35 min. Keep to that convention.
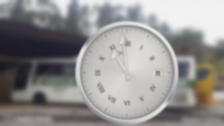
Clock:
10 h 59 min
